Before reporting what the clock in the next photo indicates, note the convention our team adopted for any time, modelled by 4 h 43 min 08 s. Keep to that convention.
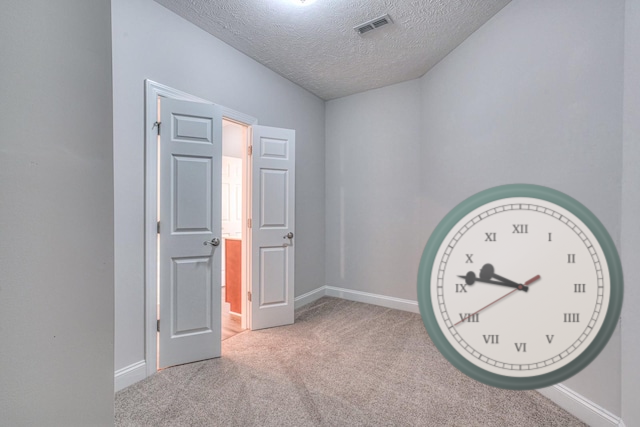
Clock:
9 h 46 min 40 s
